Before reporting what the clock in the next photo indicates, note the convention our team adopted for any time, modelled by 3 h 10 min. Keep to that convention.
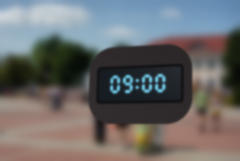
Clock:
9 h 00 min
